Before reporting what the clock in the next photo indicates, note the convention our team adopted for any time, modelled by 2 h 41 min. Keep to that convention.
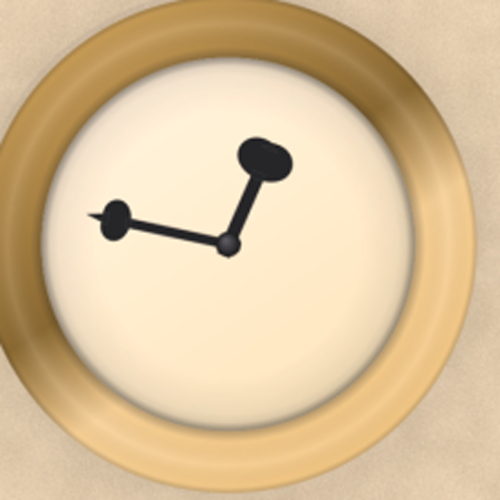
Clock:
12 h 47 min
